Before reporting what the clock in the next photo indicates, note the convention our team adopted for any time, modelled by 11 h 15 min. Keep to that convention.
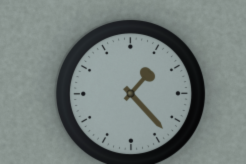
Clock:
1 h 23 min
